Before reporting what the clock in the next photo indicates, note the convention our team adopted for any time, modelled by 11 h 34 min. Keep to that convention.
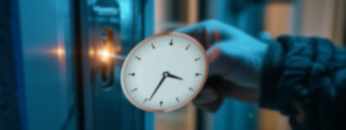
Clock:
3 h 34 min
